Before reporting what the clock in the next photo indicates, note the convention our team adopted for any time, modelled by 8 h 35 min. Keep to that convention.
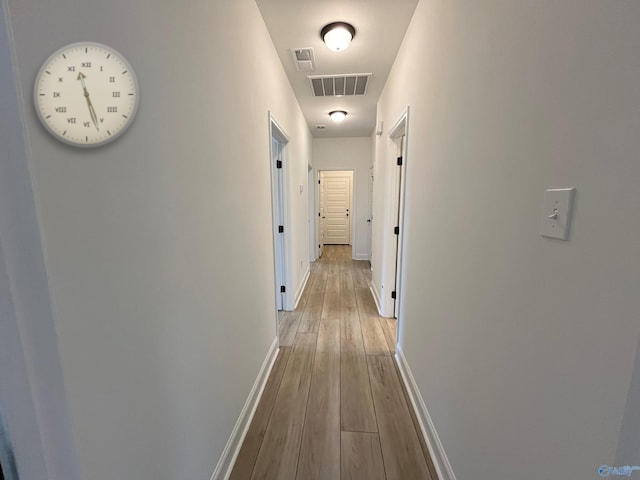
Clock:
11 h 27 min
